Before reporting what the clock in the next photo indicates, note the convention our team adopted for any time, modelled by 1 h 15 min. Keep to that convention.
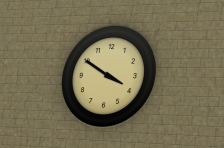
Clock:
3 h 50 min
